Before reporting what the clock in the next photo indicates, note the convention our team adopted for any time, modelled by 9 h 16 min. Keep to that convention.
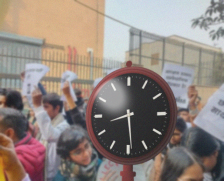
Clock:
8 h 29 min
